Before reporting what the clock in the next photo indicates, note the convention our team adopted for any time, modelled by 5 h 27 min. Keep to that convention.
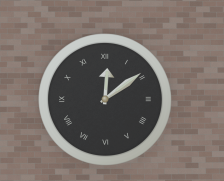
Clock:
12 h 09 min
